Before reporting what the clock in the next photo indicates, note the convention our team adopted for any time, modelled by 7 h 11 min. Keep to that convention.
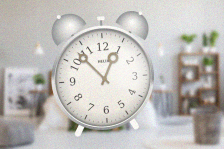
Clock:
12 h 53 min
